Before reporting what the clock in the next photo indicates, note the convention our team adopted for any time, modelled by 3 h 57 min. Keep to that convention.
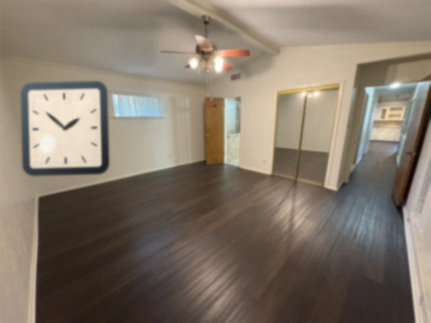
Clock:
1 h 52 min
